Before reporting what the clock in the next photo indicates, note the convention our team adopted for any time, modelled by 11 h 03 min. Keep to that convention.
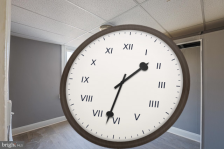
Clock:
1 h 32 min
